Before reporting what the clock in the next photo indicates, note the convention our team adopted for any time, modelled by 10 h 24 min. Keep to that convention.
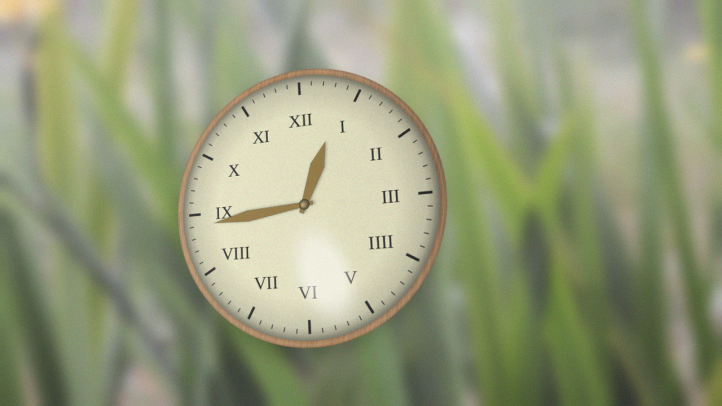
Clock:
12 h 44 min
